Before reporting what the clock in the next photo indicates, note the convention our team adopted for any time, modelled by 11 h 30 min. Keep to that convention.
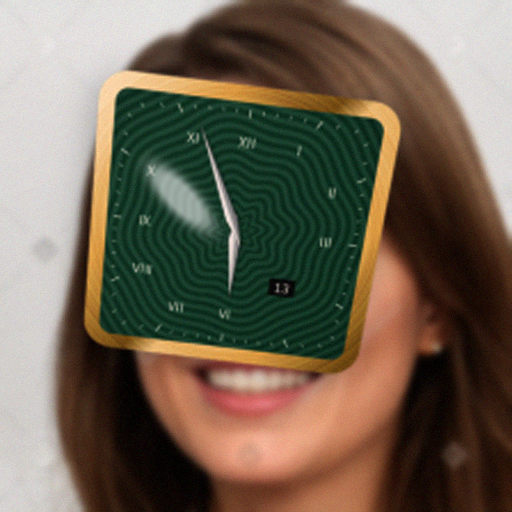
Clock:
5 h 56 min
